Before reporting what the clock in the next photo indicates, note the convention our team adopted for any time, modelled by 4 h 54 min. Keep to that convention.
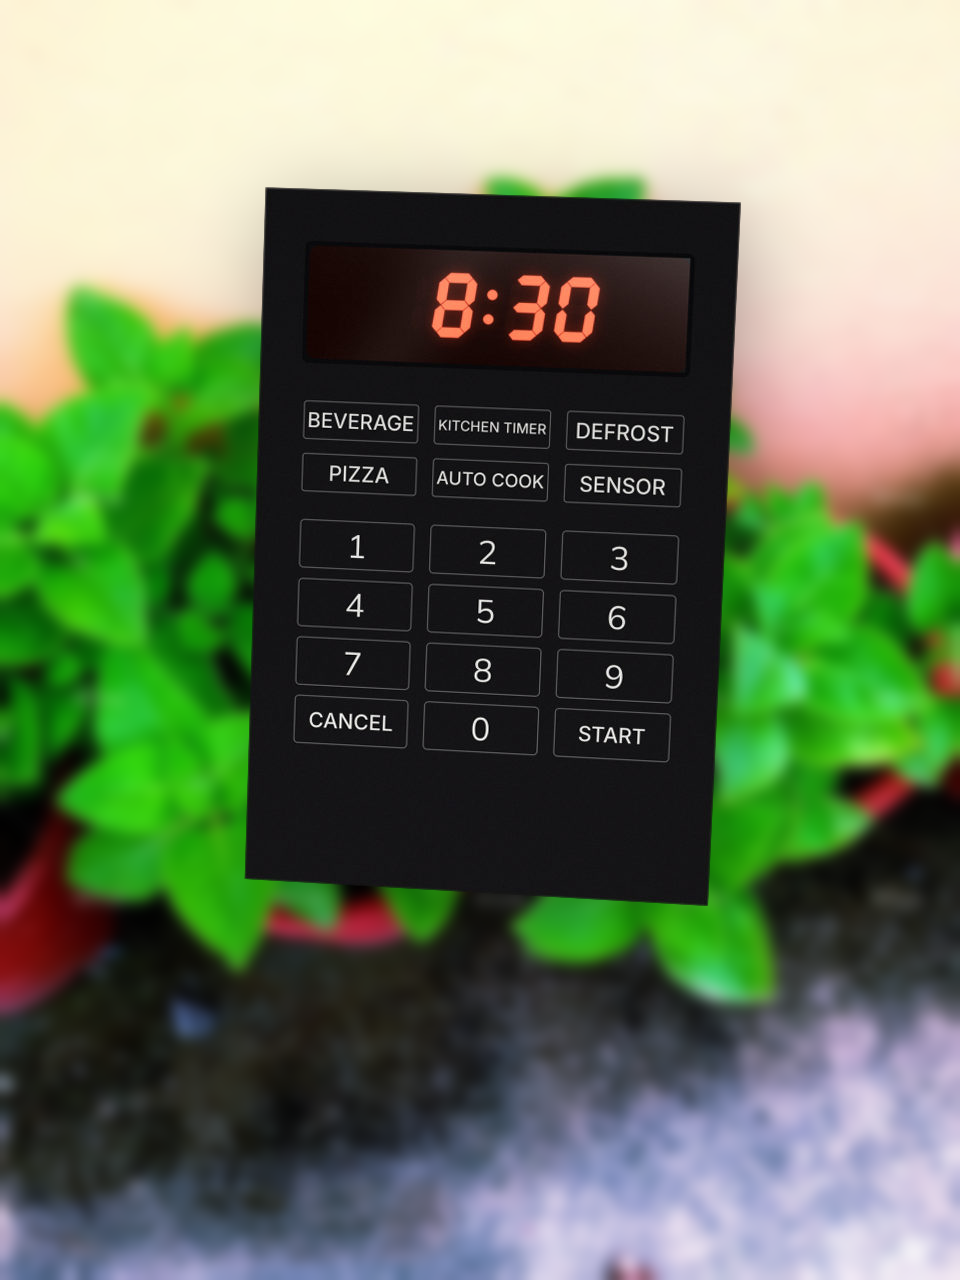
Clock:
8 h 30 min
